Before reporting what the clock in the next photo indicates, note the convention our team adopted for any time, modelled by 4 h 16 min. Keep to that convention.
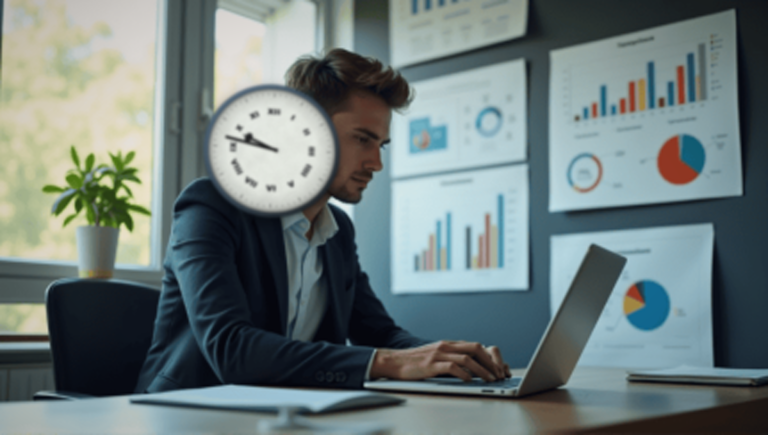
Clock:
9 h 47 min
